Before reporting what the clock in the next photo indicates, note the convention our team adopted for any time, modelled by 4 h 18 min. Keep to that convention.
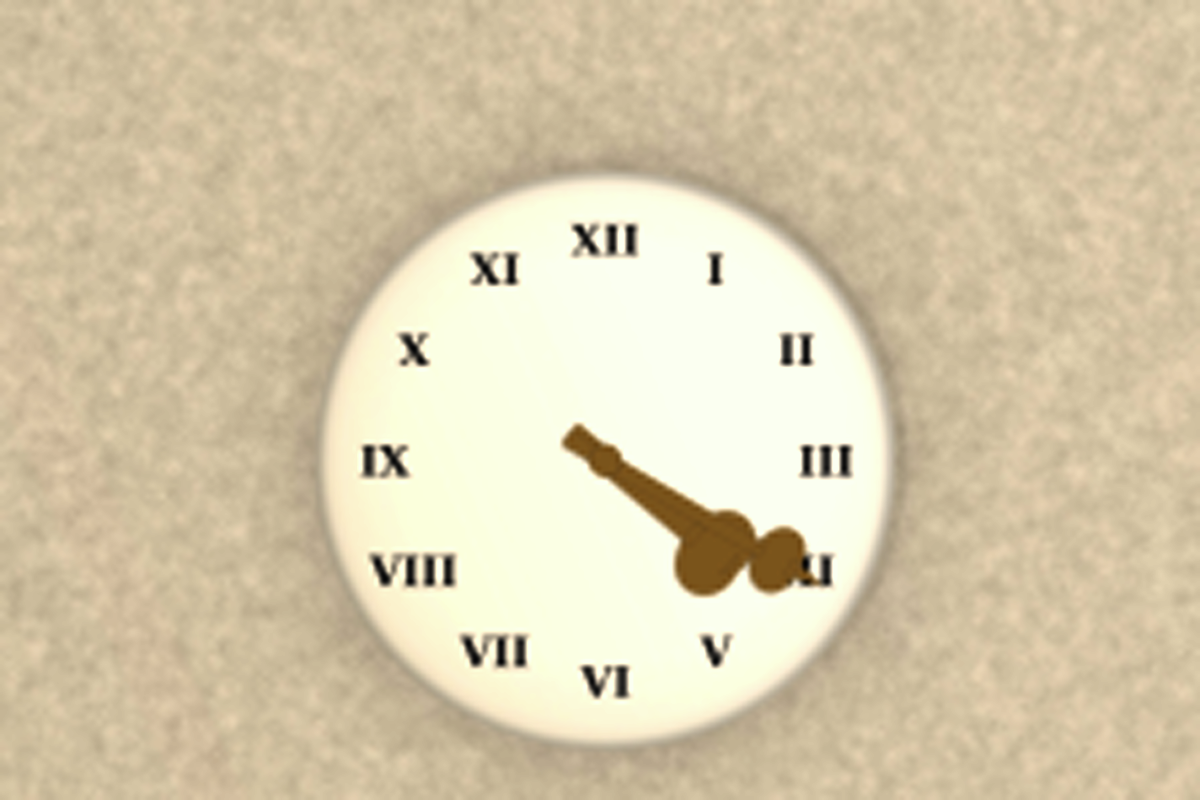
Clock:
4 h 20 min
